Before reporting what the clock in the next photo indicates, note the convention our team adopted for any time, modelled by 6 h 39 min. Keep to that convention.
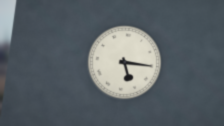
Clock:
5 h 15 min
